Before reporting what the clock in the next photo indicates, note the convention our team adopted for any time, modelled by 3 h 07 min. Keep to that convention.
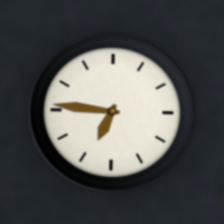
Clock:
6 h 46 min
